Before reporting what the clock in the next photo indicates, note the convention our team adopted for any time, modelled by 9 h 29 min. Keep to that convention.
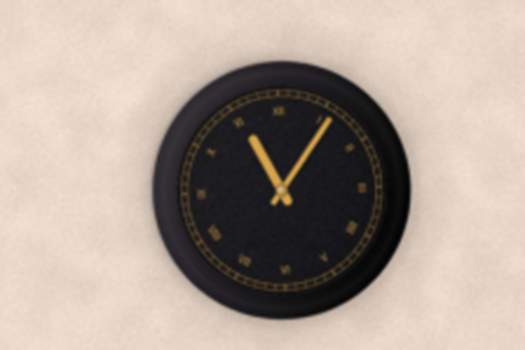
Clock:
11 h 06 min
